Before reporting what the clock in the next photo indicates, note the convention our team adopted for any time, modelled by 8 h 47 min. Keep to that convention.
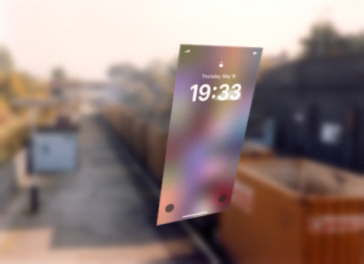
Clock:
19 h 33 min
